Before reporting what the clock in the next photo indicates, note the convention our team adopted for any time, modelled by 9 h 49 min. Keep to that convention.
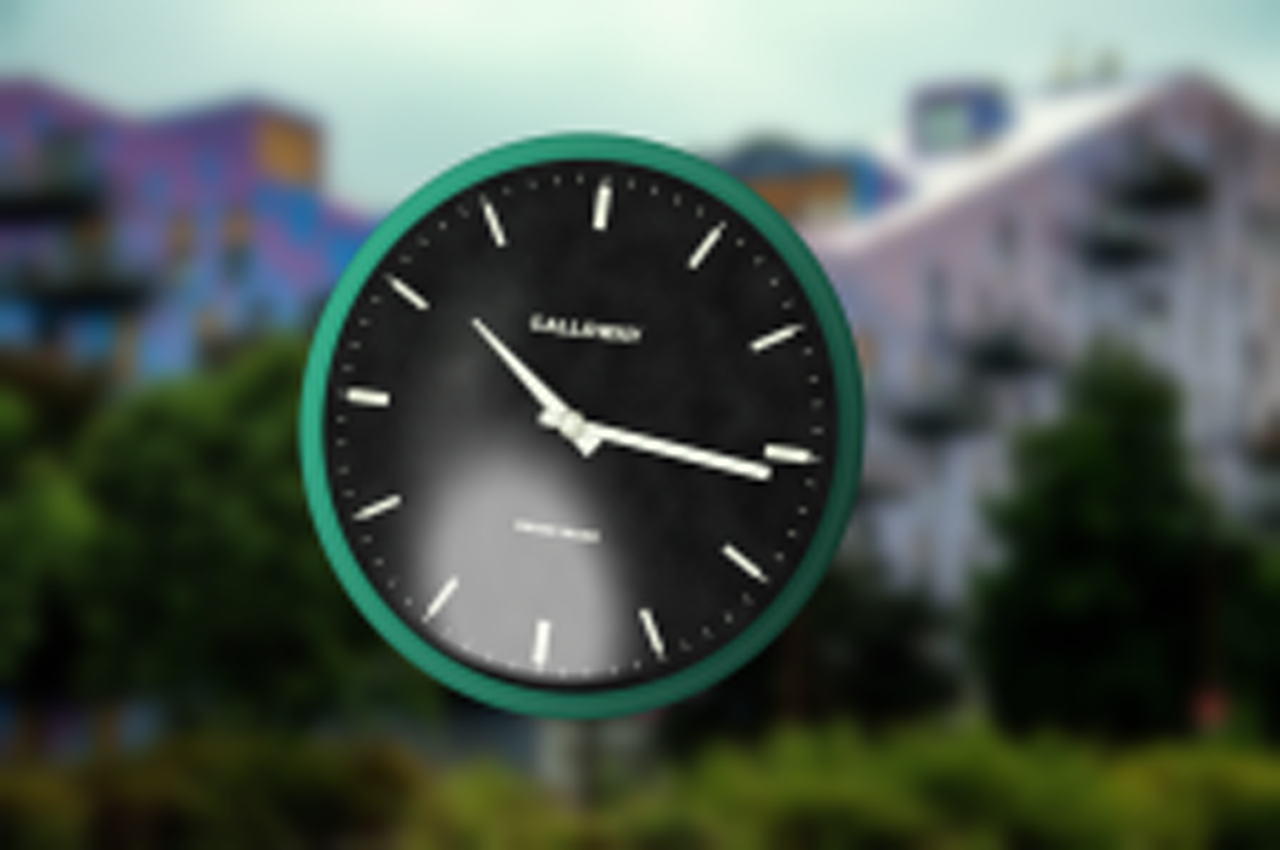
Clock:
10 h 16 min
